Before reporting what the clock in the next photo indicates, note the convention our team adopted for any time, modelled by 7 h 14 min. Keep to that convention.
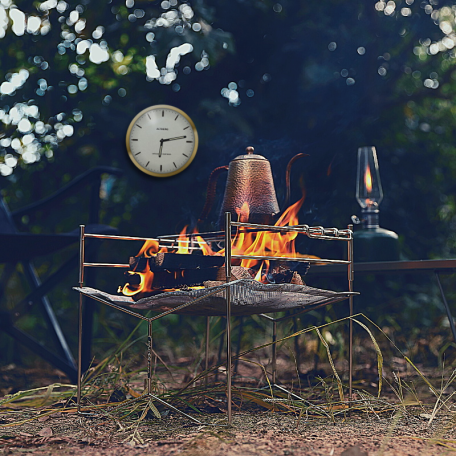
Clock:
6 h 13 min
